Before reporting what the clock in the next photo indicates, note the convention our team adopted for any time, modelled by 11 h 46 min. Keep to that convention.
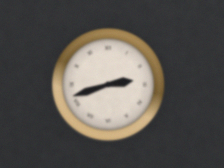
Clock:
2 h 42 min
